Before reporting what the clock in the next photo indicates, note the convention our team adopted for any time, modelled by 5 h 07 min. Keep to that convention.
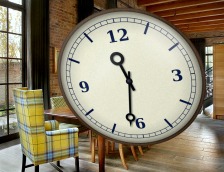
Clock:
11 h 32 min
